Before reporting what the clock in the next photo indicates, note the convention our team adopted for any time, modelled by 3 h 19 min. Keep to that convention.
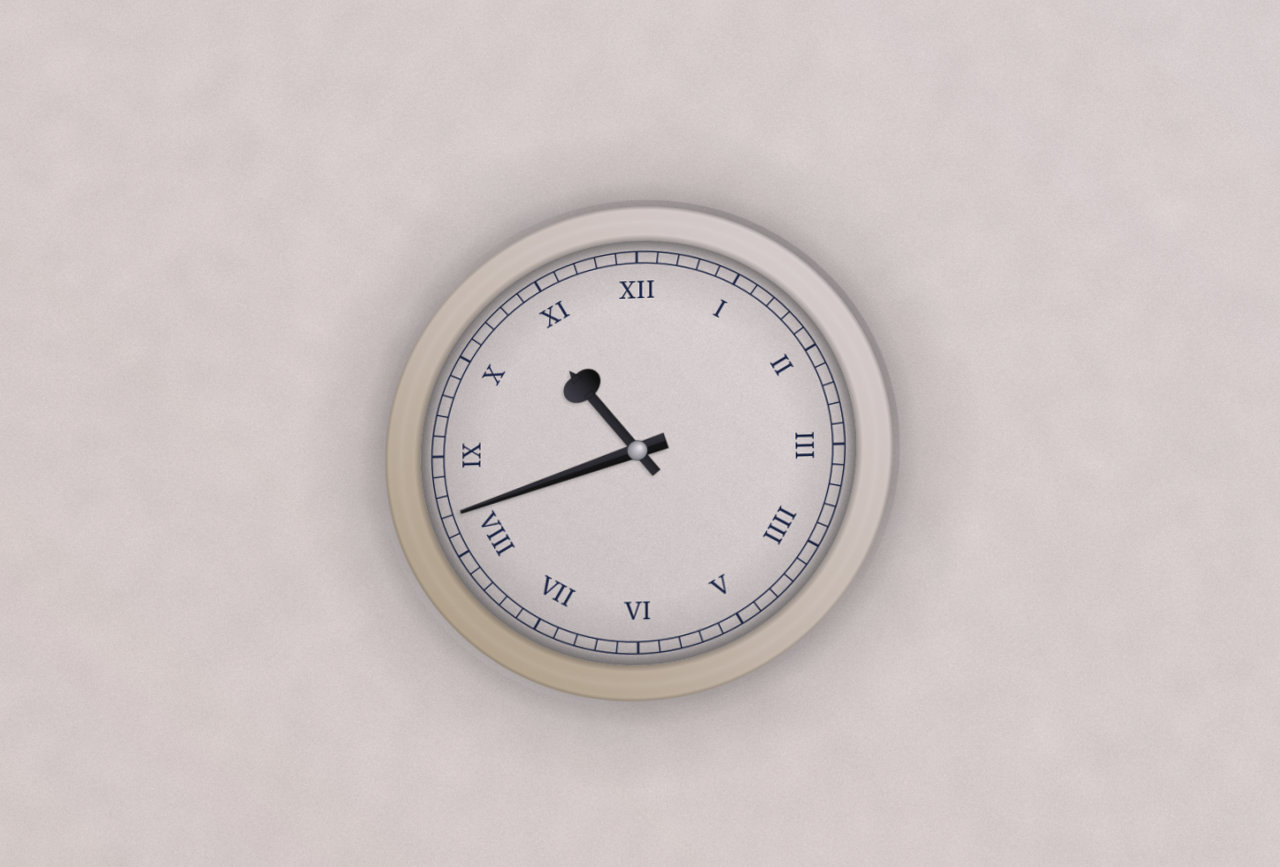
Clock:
10 h 42 min
